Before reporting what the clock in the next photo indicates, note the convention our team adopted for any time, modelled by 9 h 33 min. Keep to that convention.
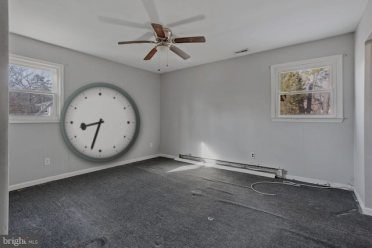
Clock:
8 h 33 min
